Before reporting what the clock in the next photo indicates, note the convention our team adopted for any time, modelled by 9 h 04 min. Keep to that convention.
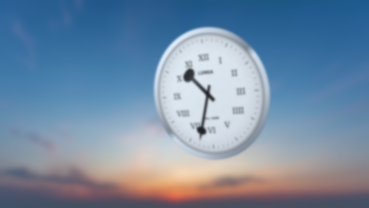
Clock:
10 h 33 min
